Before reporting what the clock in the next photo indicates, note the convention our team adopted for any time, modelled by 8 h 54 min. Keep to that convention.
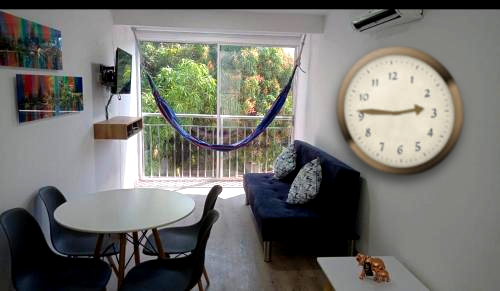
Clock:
2 h 46 min
